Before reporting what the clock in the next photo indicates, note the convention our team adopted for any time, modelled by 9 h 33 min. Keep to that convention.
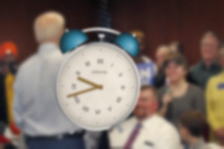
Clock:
9 h 42 min
